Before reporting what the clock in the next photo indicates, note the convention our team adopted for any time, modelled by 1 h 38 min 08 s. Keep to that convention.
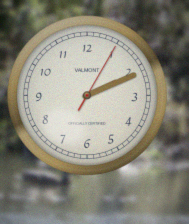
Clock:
2 h 11 min 05 s
